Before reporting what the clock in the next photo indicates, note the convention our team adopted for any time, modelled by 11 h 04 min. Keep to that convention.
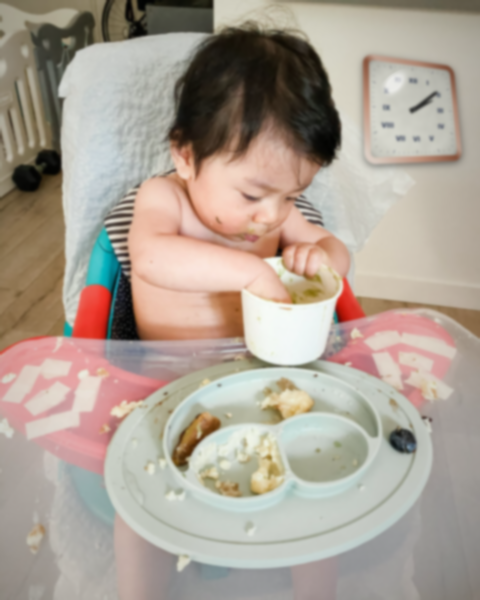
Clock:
2 h 09 min
